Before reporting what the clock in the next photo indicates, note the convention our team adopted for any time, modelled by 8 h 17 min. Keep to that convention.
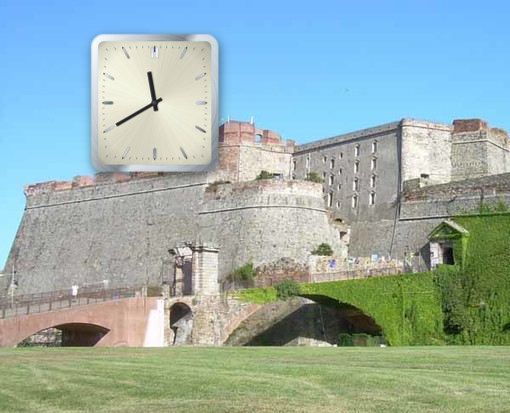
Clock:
11 h 40 min
